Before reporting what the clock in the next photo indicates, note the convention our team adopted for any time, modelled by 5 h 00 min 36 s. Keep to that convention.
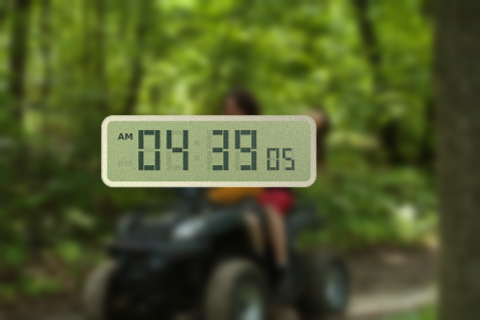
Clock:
4 h 39 min 05 s
